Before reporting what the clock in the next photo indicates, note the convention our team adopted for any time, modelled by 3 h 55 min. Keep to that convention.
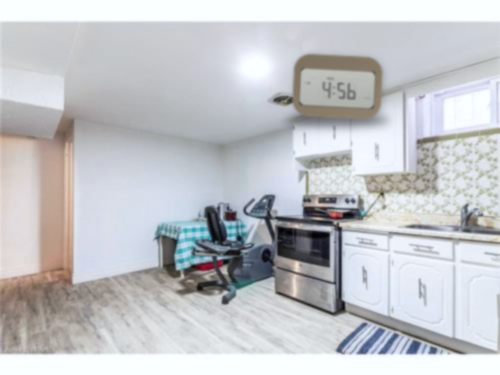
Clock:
4 h 56 min
